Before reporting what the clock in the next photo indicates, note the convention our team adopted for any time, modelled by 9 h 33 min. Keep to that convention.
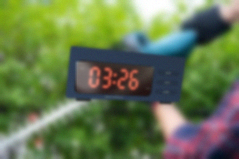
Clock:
3 h 26 min
